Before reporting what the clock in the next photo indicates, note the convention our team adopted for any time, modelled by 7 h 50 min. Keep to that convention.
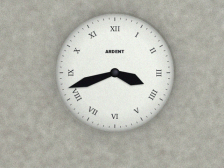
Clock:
3 h 42 min
